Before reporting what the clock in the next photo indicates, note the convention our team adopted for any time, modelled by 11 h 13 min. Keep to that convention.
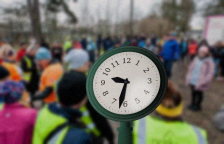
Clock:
9 h 32 min
